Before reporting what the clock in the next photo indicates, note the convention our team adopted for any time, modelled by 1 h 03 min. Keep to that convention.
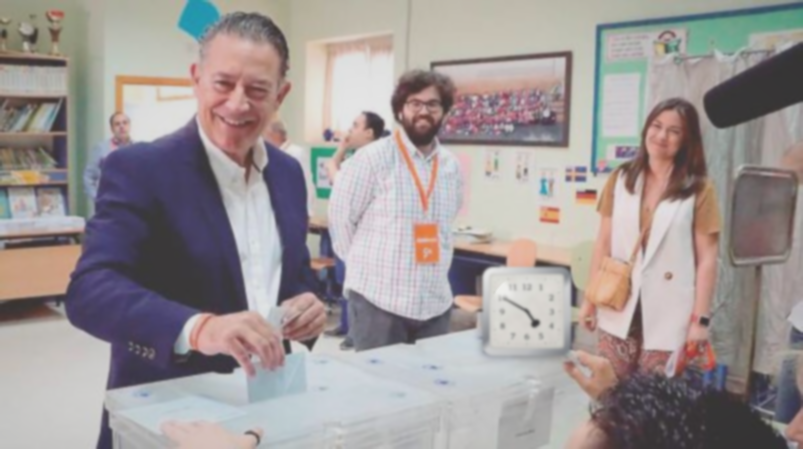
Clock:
4 h 50 min
